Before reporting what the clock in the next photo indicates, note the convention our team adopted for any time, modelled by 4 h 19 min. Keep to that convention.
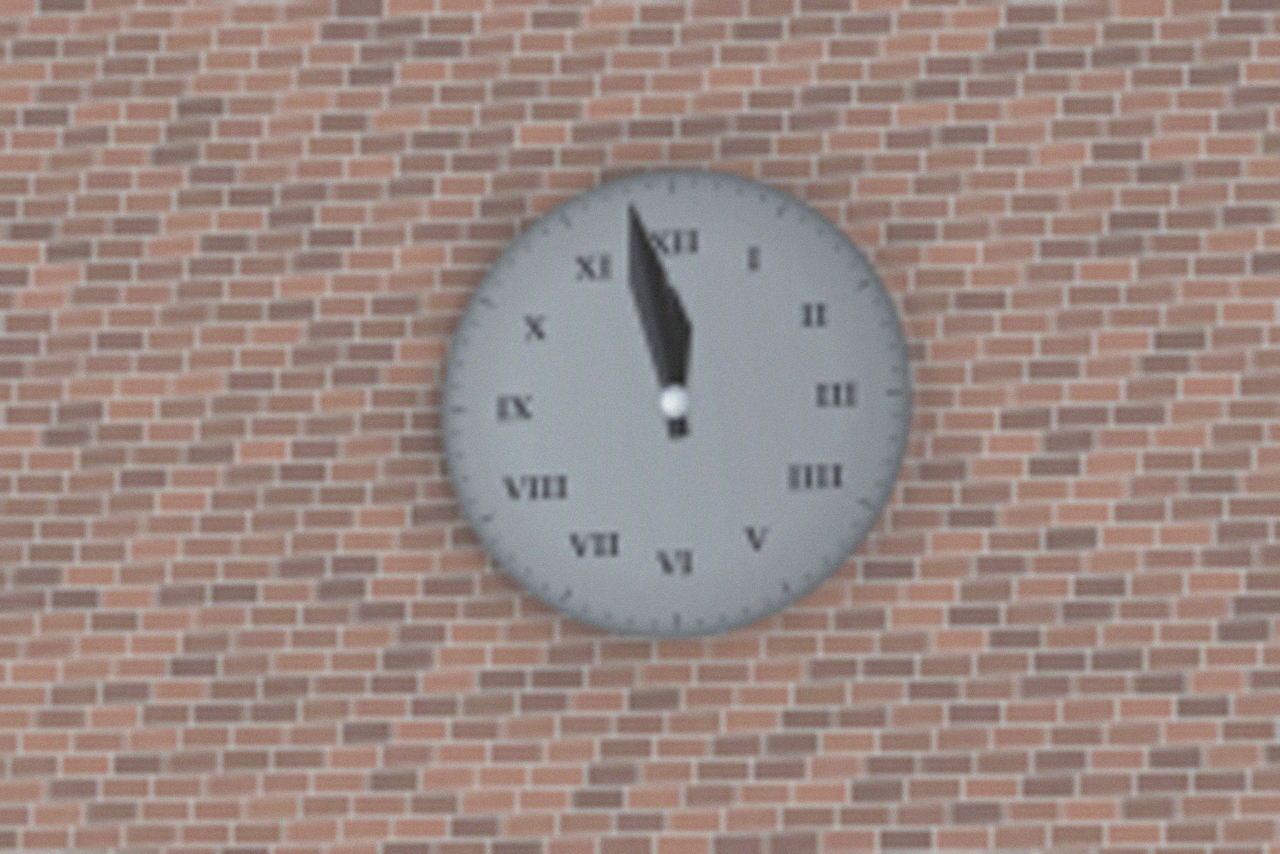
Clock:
11 h 58 min
